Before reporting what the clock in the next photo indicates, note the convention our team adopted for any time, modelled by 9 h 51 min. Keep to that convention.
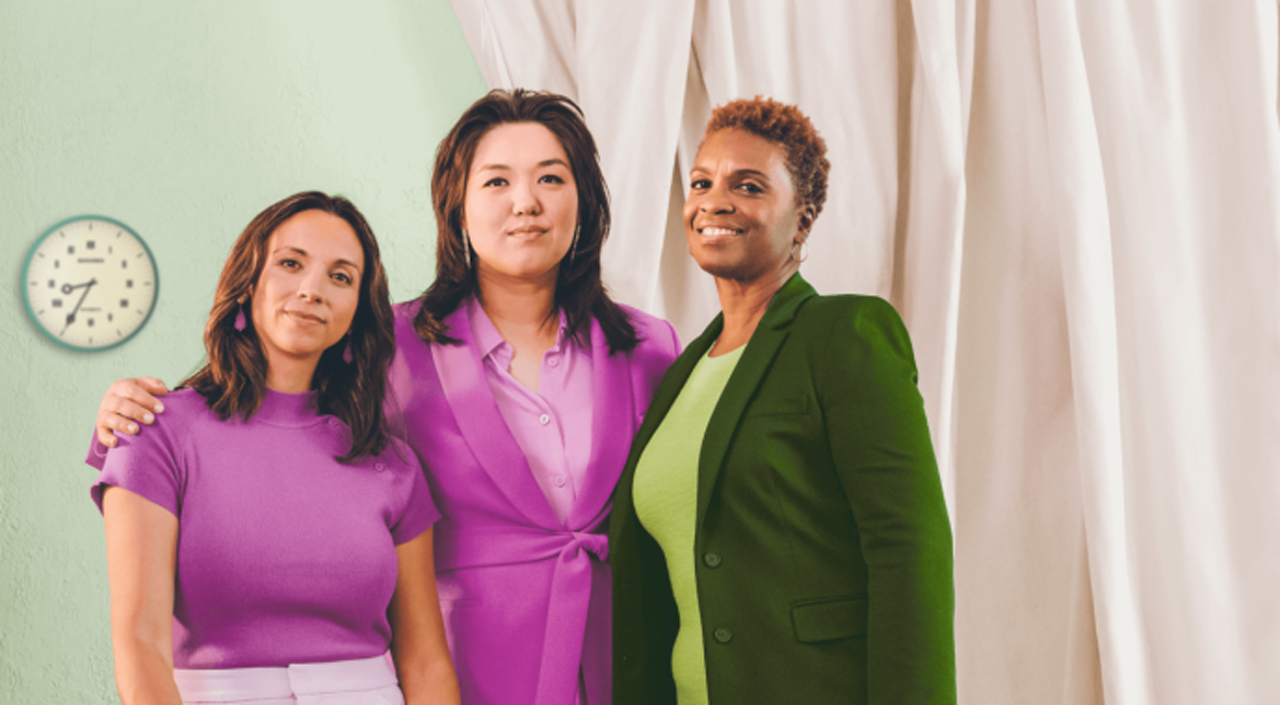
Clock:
8 h 35 min
